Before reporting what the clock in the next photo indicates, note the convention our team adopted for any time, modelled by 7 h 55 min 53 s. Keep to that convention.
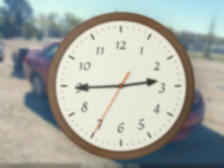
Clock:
2 h 44 min 35 s
